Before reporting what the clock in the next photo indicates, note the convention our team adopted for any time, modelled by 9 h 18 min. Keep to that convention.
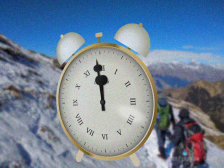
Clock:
11 h 59 min
